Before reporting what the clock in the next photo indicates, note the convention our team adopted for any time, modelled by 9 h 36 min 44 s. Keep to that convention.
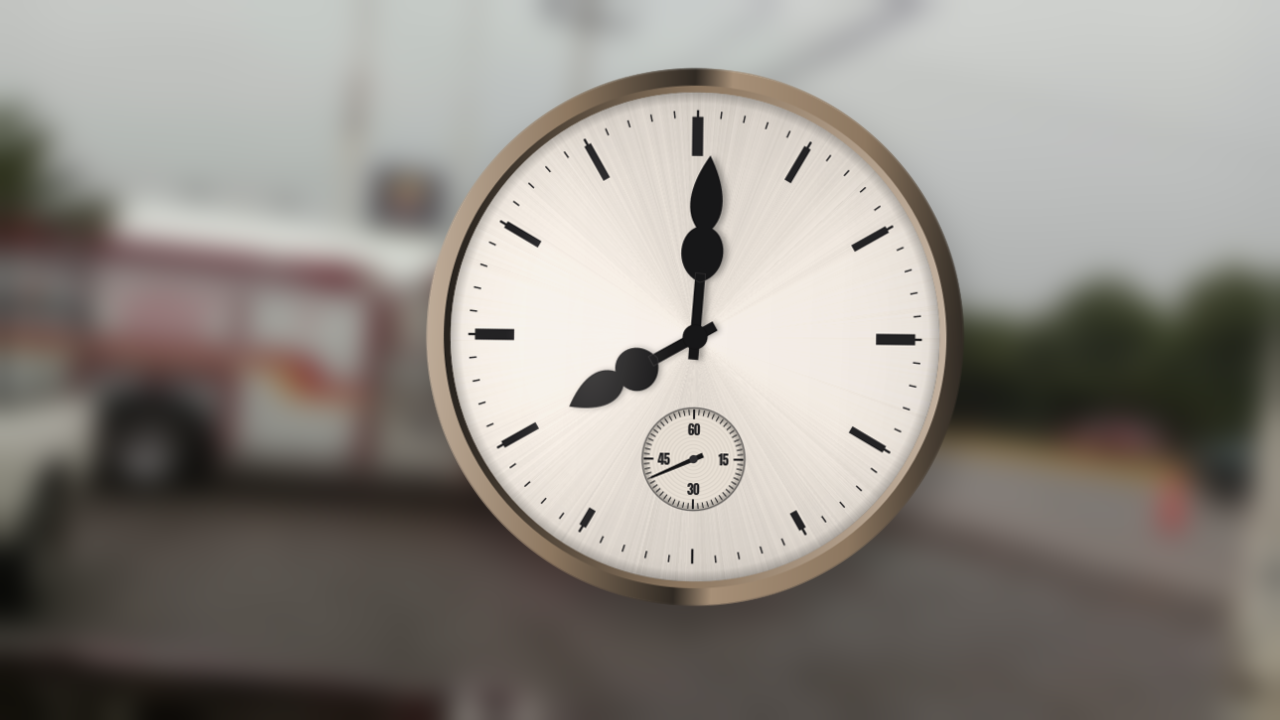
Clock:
8 h 00 min 41 s
